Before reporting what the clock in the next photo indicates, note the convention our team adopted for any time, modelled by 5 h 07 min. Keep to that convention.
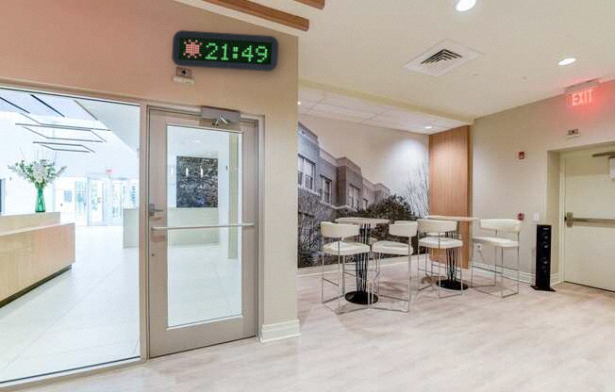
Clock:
21 h 49 min
